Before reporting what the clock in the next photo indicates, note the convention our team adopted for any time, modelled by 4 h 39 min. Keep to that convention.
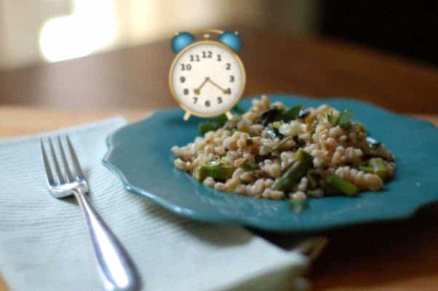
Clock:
7 h 21 min
